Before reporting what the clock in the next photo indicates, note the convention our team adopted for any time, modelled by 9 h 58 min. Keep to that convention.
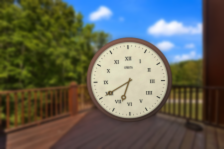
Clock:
6 h 40 min
